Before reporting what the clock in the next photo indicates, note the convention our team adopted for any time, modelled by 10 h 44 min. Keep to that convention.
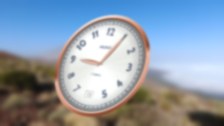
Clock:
9 h 05 min
